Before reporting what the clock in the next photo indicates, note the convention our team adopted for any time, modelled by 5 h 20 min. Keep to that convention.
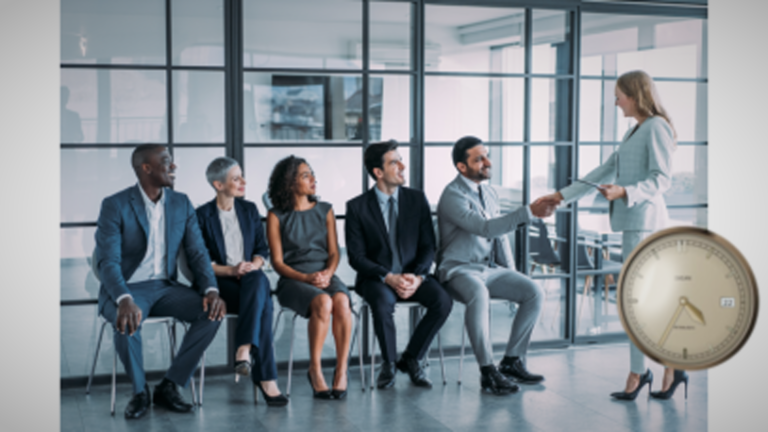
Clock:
4 h 35 min
